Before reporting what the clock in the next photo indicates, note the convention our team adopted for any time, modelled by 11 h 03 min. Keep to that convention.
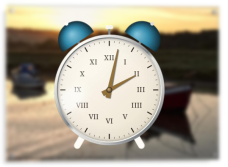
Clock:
2 h 02 min
